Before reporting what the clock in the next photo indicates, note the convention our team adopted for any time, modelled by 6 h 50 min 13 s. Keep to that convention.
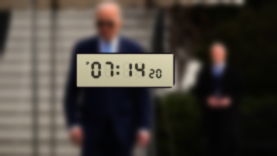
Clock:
7 h 14 min 20 s
